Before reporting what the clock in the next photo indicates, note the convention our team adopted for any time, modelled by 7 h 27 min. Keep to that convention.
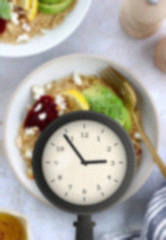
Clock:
2 h 54 min
